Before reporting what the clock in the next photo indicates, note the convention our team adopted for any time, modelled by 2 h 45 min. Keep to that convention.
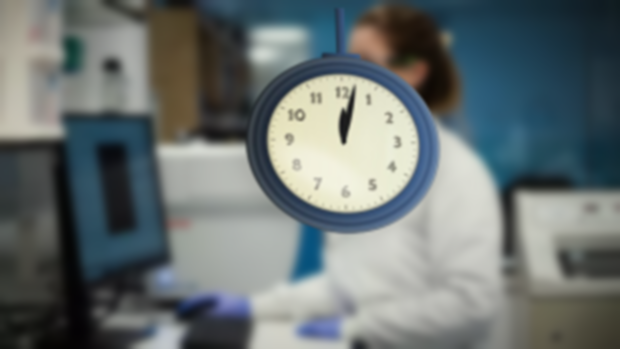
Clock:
12 h 02 min
